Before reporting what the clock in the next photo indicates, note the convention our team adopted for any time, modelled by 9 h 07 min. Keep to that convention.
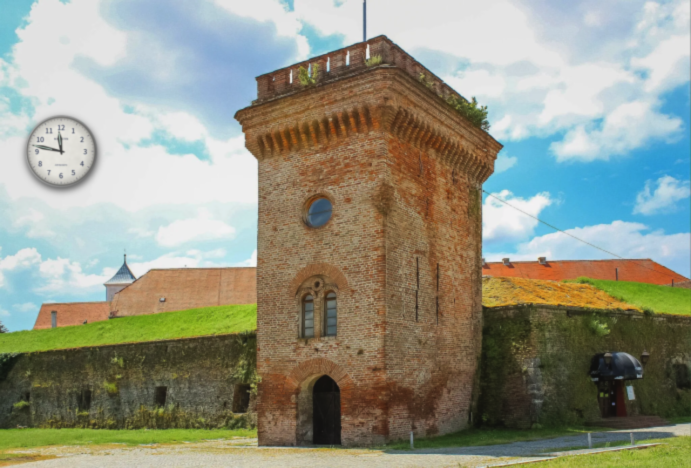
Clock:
11 h 47 min
